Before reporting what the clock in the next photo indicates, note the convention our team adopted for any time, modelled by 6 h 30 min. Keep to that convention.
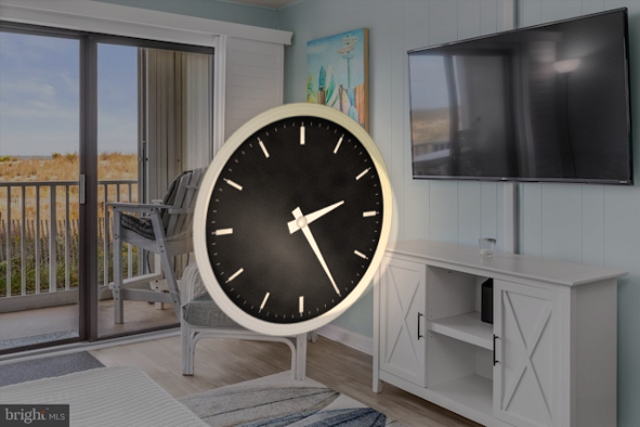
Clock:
2 h 25 min
